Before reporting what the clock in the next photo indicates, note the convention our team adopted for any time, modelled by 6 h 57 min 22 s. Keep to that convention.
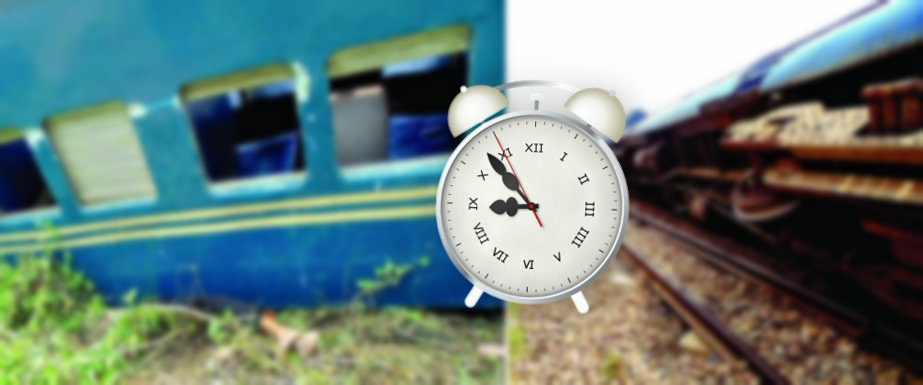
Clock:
8 h 52 min 55 s
